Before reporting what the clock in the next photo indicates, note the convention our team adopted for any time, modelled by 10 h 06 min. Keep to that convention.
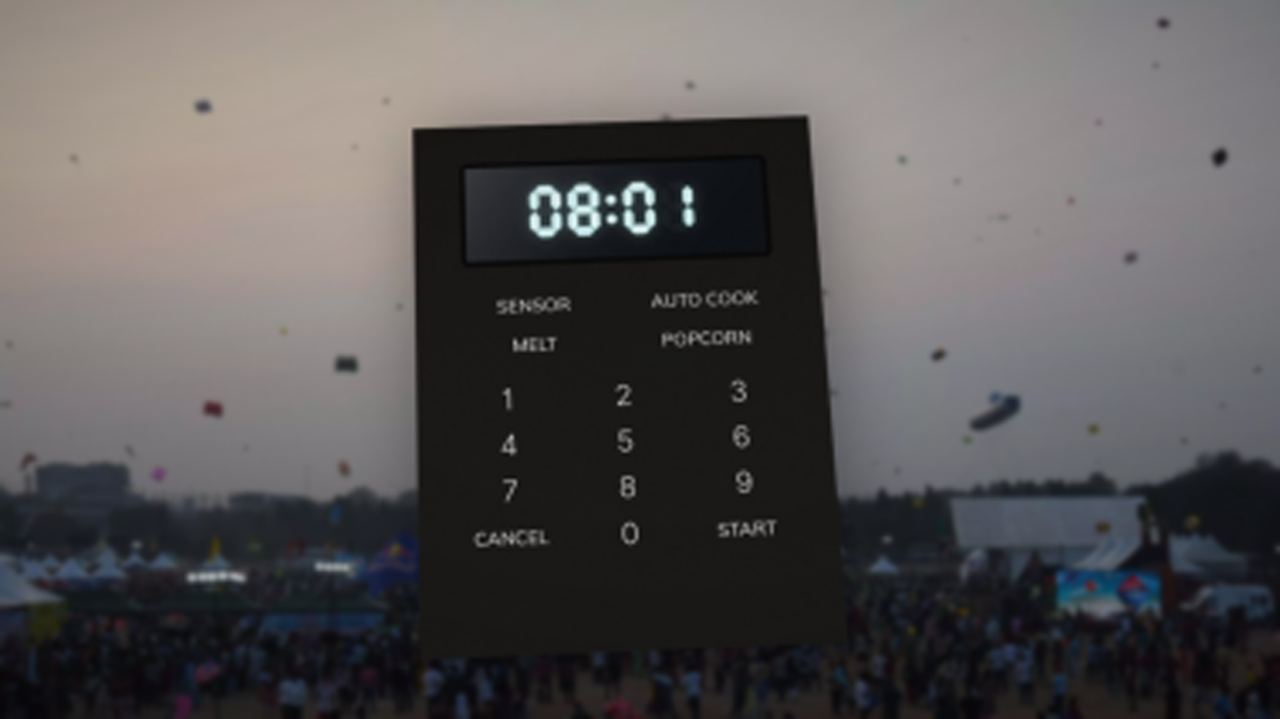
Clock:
8 h 01 min
